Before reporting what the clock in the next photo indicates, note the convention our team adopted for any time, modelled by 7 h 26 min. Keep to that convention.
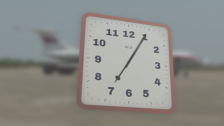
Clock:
7 h 05 min
